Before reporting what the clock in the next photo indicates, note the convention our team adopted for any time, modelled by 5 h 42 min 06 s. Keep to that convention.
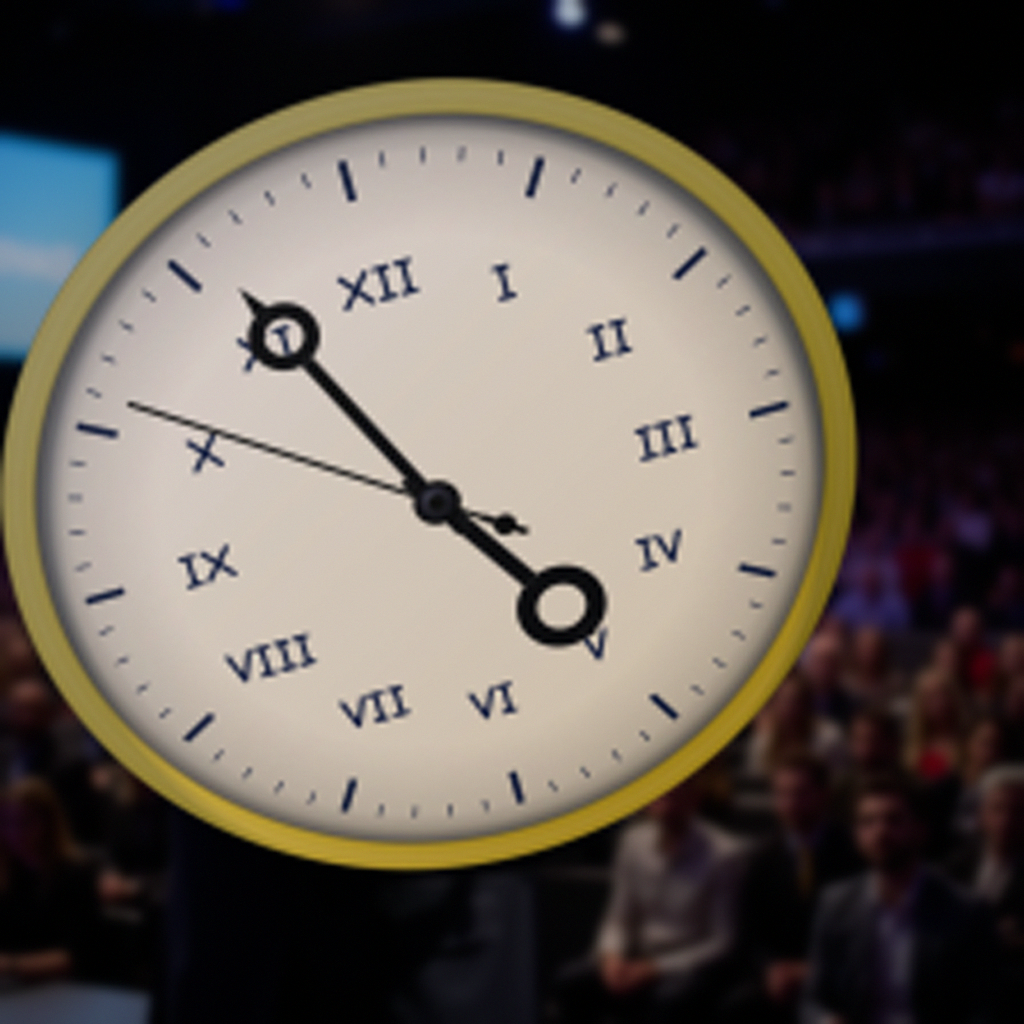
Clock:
4 h 55 min 51 s
